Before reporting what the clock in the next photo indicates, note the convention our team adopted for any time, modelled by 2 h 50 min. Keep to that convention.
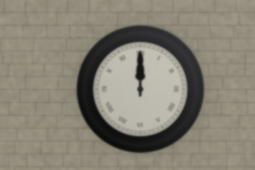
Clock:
12 h 00 min
